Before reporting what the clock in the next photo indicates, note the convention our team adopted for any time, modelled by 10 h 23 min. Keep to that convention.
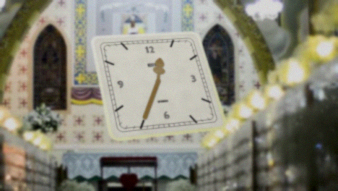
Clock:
12 h 35 min
